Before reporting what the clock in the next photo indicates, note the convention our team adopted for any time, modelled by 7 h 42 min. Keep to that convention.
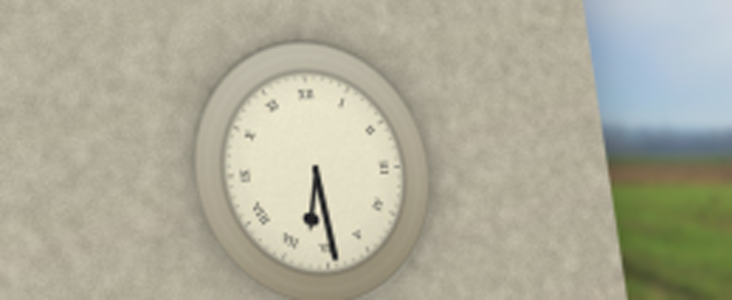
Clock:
6 h 29 min
